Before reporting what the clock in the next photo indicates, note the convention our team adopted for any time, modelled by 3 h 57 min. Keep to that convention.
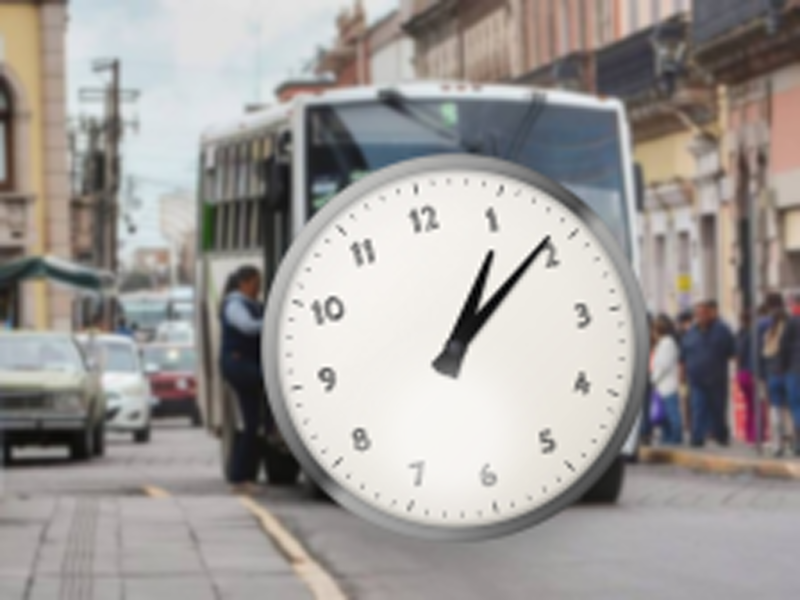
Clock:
1 h 09 min
